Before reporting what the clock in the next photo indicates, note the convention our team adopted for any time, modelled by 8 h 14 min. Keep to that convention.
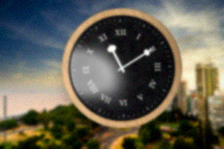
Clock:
11 h 10 min
